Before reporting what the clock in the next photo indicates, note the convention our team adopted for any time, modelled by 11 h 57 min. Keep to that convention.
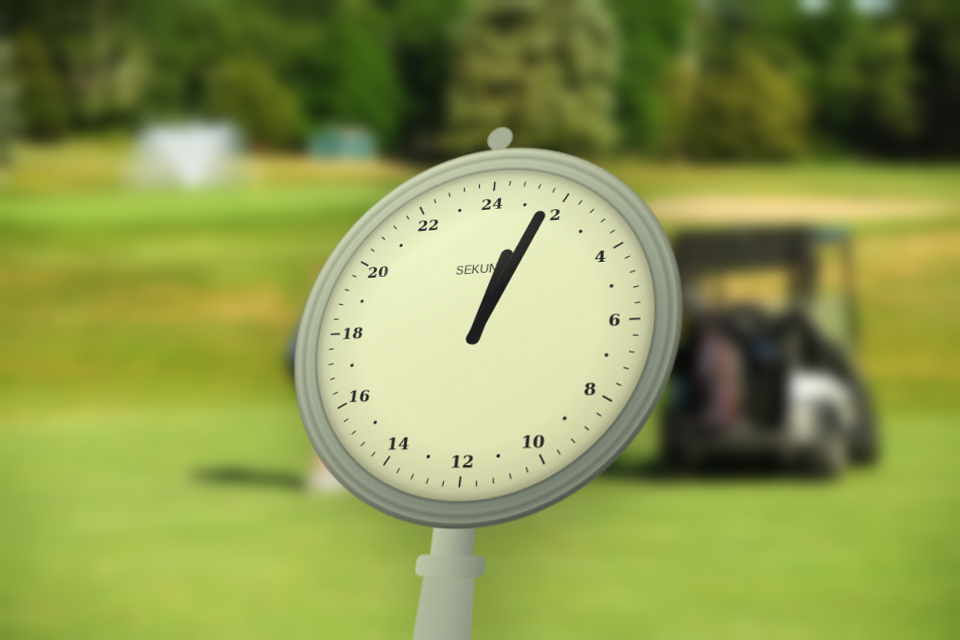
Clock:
1 h 04 min
